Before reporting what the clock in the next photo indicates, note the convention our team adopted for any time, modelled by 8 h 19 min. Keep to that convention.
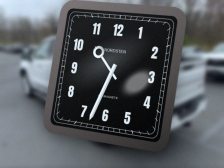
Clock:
10 h 33 min
